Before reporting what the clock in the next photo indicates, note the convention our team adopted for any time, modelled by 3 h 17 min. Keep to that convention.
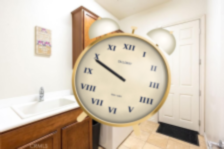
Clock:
9 h 49 min
